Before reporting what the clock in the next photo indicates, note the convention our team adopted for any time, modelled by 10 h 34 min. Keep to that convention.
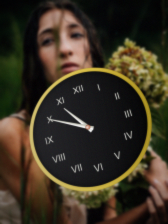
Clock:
10 h 50 min
